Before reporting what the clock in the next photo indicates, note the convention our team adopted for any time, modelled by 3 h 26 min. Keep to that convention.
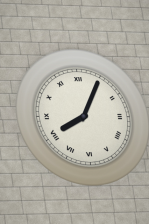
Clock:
8 h 05 min
